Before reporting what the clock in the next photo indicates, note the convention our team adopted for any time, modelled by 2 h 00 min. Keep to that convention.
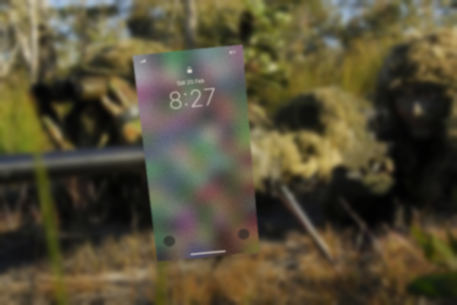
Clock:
8 h 27 min
